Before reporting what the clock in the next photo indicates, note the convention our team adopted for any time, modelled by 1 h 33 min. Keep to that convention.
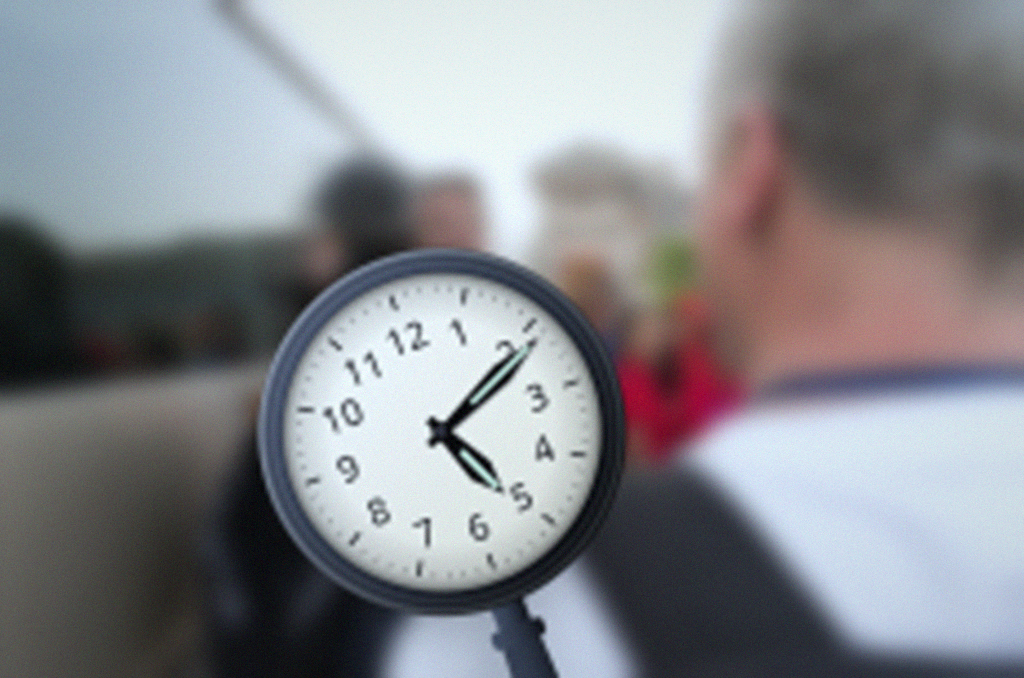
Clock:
5 h 11 min
